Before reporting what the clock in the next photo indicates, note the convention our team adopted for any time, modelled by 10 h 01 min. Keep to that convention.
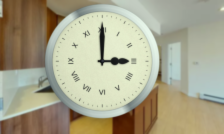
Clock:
3 h 00 min
